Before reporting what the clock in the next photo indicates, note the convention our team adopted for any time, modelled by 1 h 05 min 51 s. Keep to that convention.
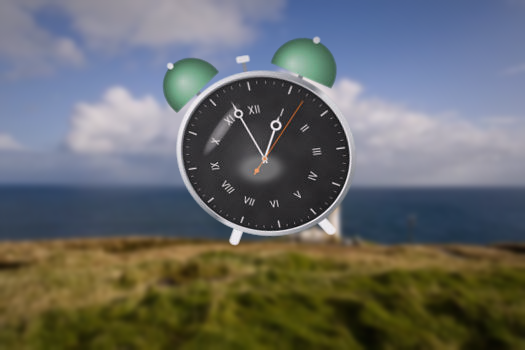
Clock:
12 h 57 min 07 s
